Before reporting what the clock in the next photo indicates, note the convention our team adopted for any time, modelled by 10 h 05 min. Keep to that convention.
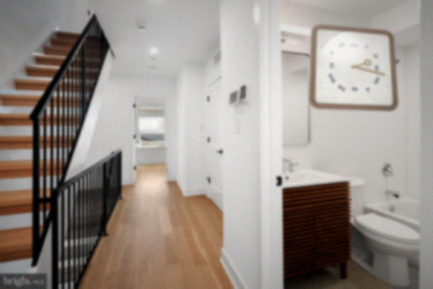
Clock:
2 h 17 min
